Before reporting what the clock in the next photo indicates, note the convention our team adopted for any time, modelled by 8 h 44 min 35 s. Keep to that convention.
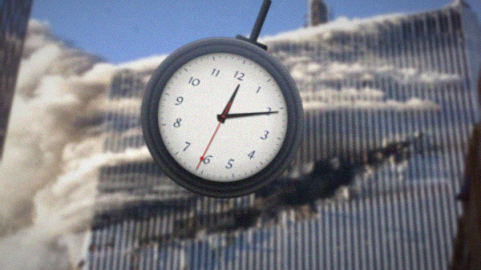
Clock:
12 h 10 min 31 s
